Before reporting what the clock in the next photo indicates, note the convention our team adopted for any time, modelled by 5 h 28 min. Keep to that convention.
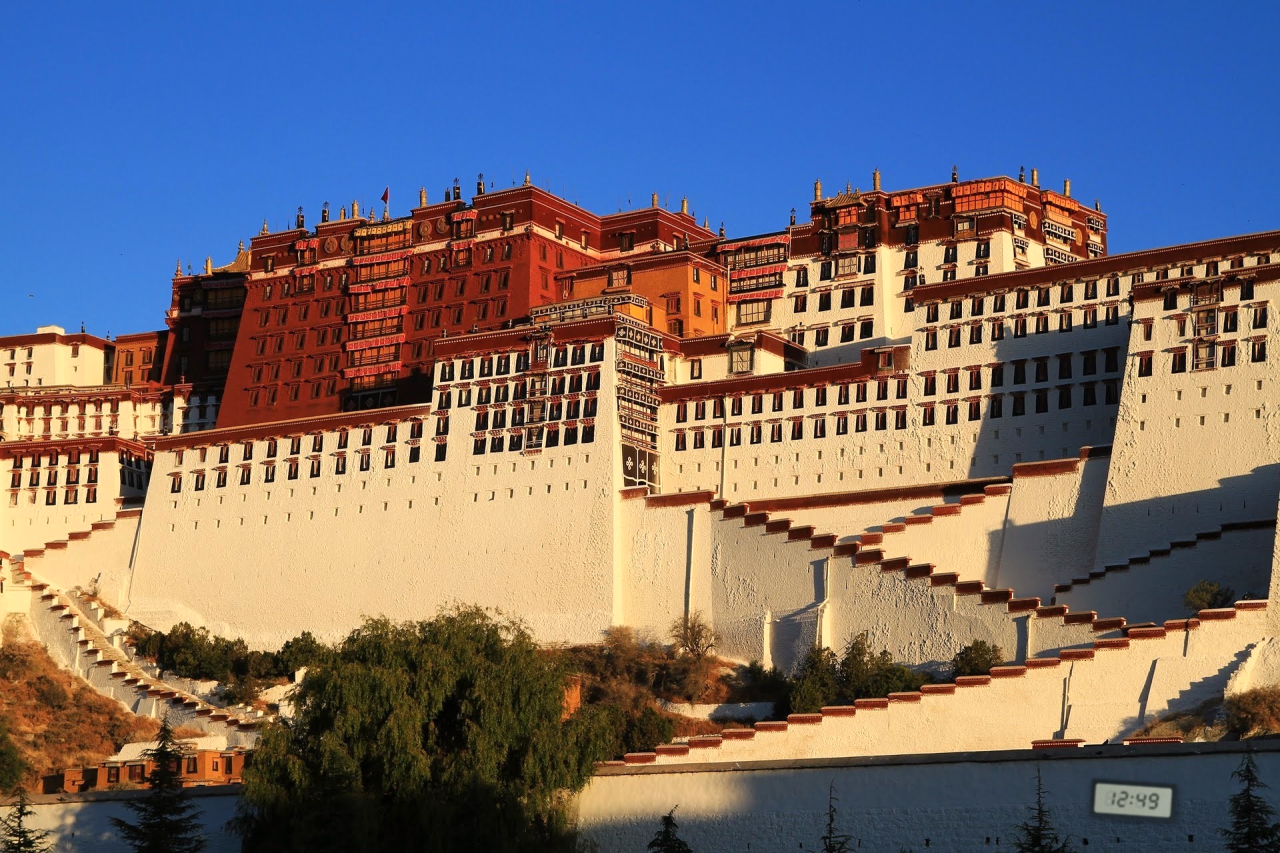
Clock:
12 h 49 min
